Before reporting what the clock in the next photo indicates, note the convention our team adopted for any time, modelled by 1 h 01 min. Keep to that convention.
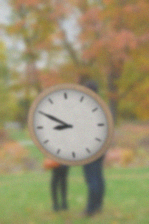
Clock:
8 h 50 min
